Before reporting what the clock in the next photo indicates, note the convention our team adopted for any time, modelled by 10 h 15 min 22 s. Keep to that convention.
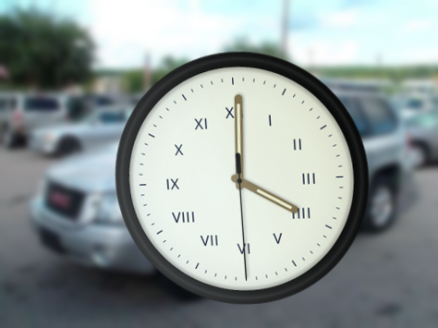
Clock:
4 h 00 min 30 s
